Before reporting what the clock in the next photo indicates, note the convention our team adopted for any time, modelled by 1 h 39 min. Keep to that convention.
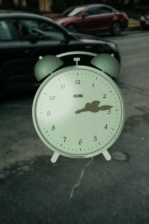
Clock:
2 h 14 min
